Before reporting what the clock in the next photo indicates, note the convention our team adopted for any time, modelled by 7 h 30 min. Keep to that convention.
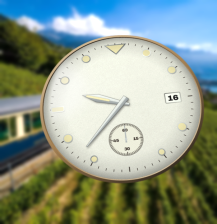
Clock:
9 h 37 min
